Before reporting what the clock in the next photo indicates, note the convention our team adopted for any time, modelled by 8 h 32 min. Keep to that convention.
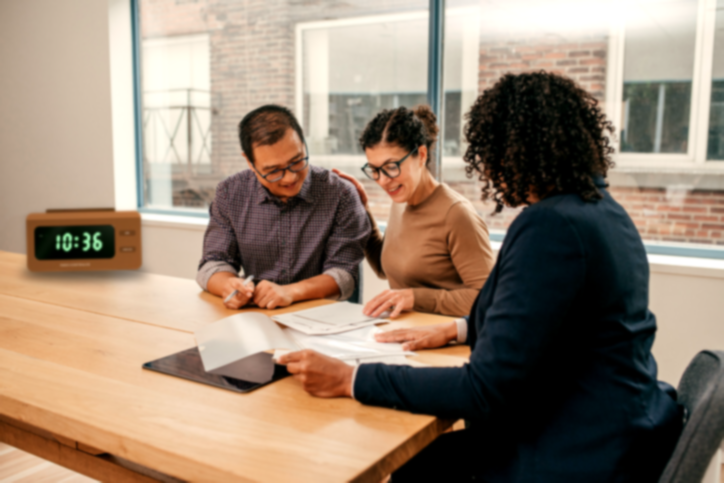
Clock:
10 h 36 min
